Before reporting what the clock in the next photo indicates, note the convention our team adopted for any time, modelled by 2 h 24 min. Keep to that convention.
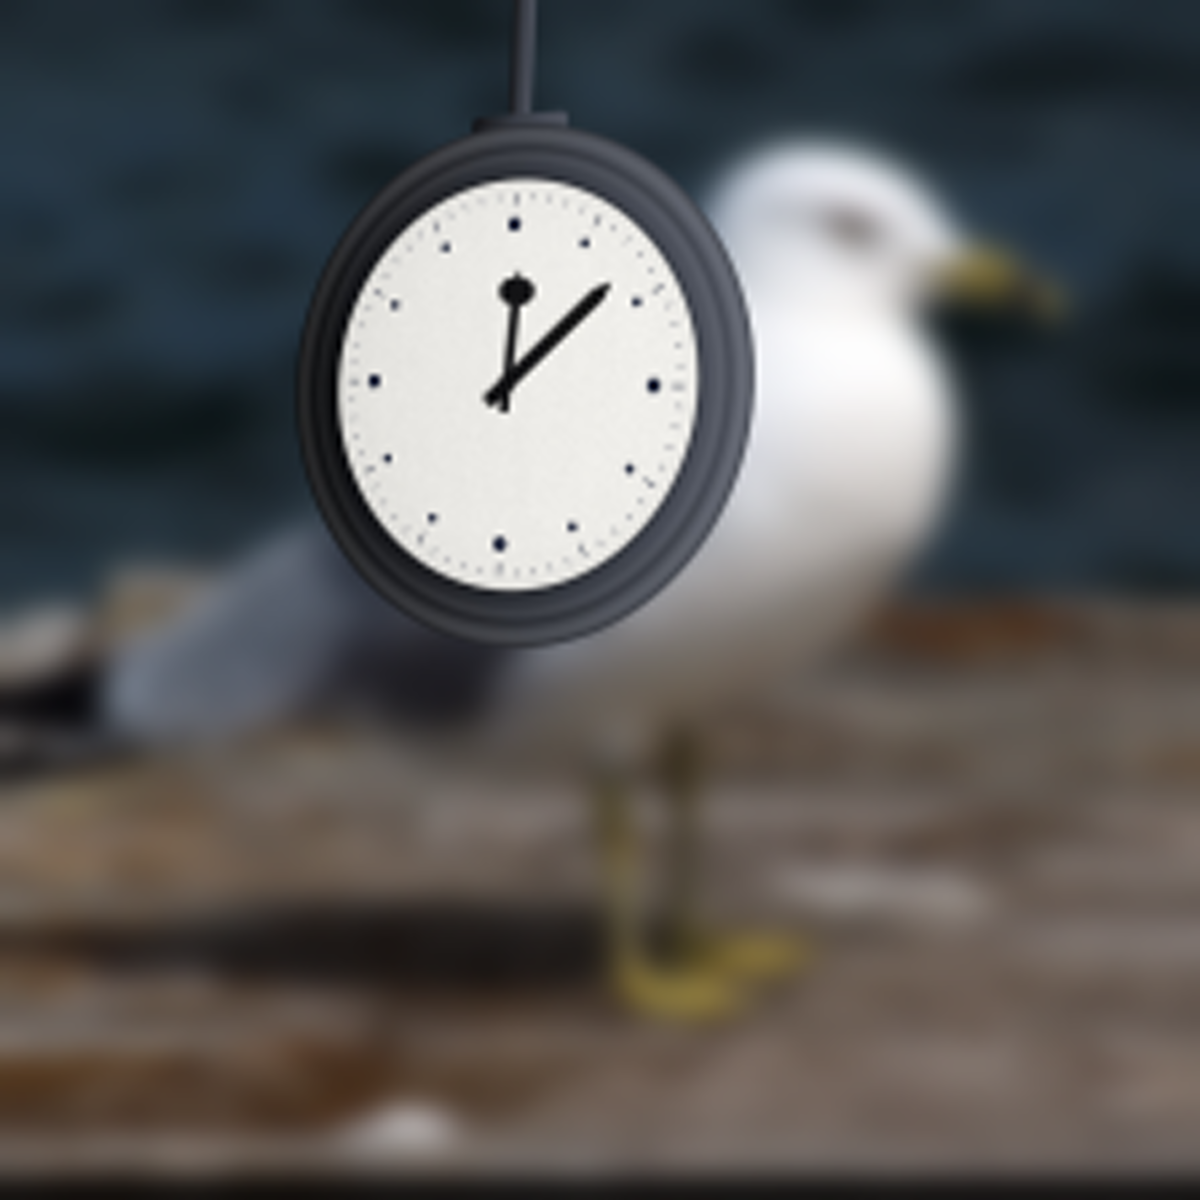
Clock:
12 h 08 min
